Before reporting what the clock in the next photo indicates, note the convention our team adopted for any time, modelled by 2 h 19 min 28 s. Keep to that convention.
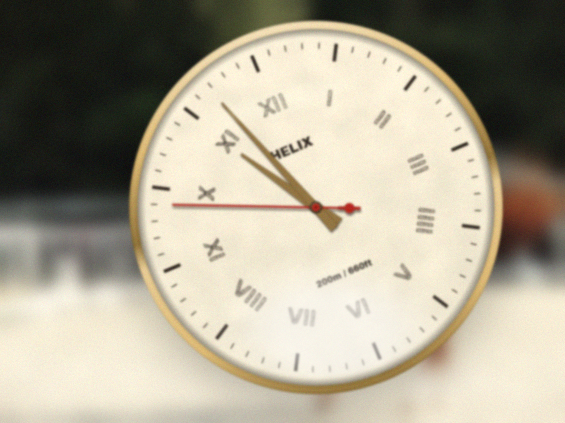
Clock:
10 h 56 min 49 s
